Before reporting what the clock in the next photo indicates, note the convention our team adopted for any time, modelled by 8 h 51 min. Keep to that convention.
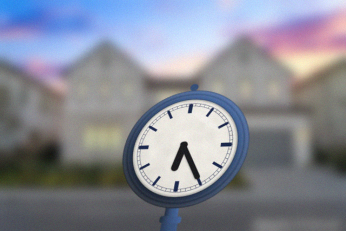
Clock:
6 h 25 min
